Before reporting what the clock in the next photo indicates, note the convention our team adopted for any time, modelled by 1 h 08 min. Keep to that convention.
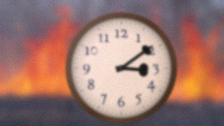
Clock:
3 h 09 min
